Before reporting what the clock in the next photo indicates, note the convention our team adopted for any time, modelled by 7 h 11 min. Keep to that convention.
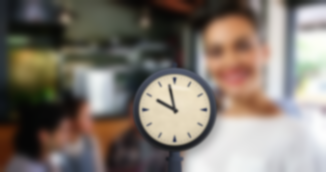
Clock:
9 h 58 min
